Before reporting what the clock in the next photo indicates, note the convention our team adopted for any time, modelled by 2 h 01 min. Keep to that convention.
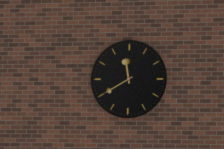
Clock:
11 h 40 min
